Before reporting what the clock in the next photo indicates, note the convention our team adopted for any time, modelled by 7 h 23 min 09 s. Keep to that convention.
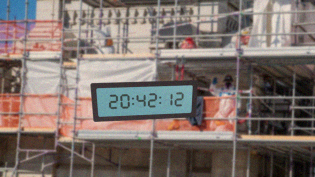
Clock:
20 h 42 min 12 s
